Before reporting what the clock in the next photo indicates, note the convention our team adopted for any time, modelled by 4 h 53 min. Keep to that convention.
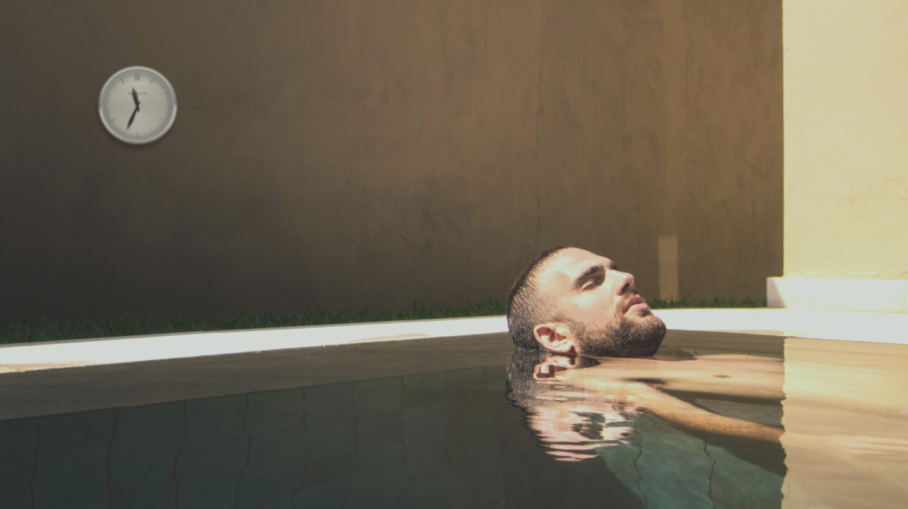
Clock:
11 h 34 min
